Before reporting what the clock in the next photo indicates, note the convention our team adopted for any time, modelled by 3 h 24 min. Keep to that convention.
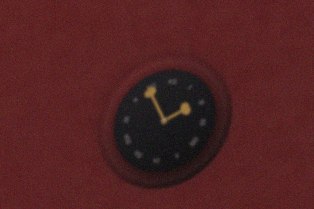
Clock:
1 h 54 min
